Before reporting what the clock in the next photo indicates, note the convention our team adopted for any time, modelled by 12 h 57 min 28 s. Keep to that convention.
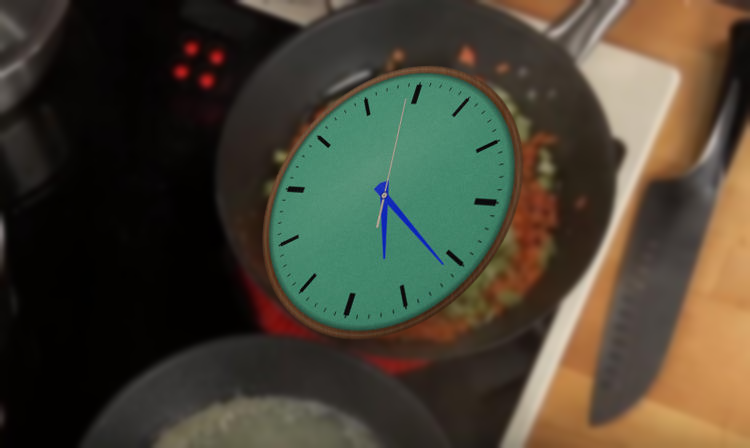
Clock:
5 h 20 min 59 s
